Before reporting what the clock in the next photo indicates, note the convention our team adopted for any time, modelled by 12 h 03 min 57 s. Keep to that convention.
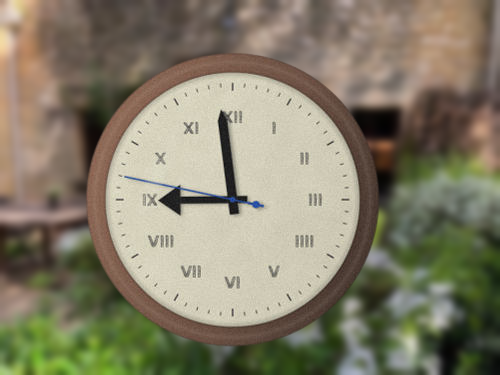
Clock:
8 h 58 min 47 s
